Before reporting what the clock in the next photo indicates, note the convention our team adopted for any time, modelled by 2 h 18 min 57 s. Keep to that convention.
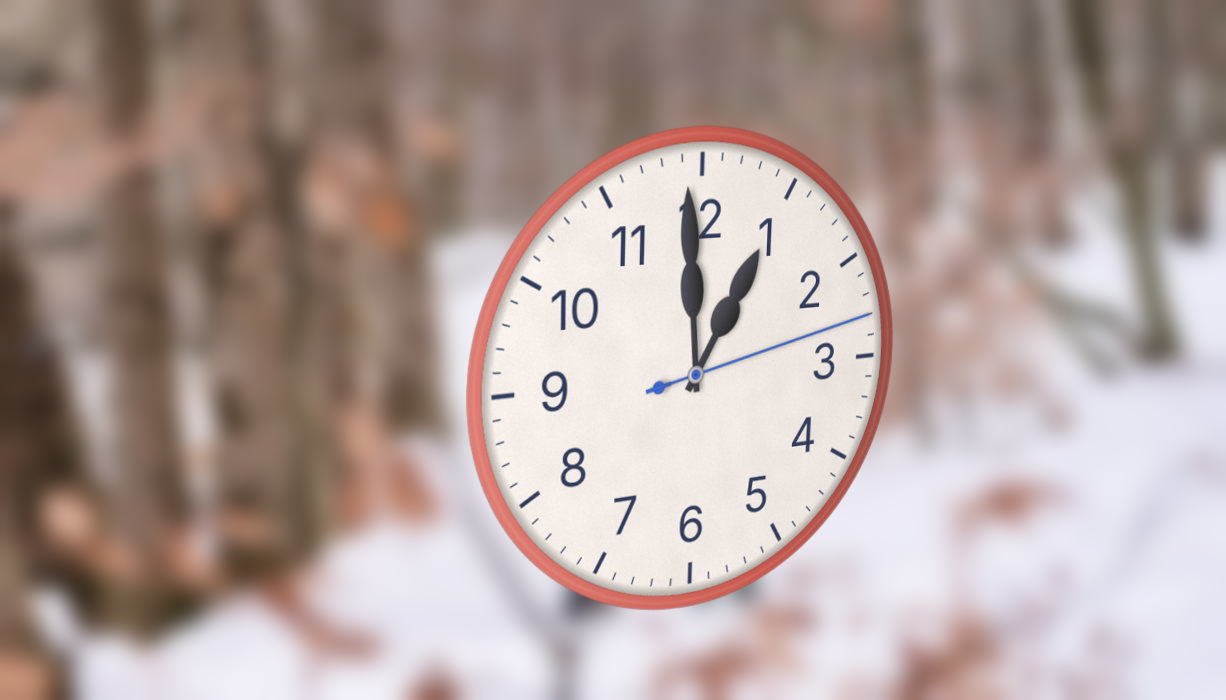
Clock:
12 h 59 min 13 s
